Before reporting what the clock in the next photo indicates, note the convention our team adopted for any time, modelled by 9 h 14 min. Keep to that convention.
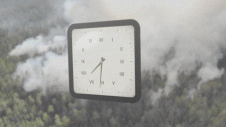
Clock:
7 h 31 min
